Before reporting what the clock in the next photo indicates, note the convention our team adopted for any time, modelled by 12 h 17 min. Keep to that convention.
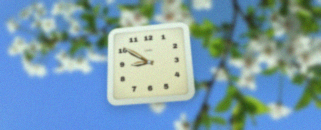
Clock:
8 h 51 min
